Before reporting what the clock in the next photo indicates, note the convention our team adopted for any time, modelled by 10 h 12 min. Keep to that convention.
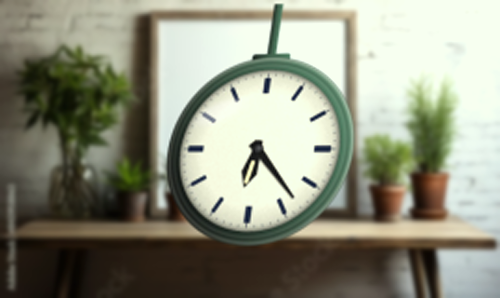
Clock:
6 h 23 min
